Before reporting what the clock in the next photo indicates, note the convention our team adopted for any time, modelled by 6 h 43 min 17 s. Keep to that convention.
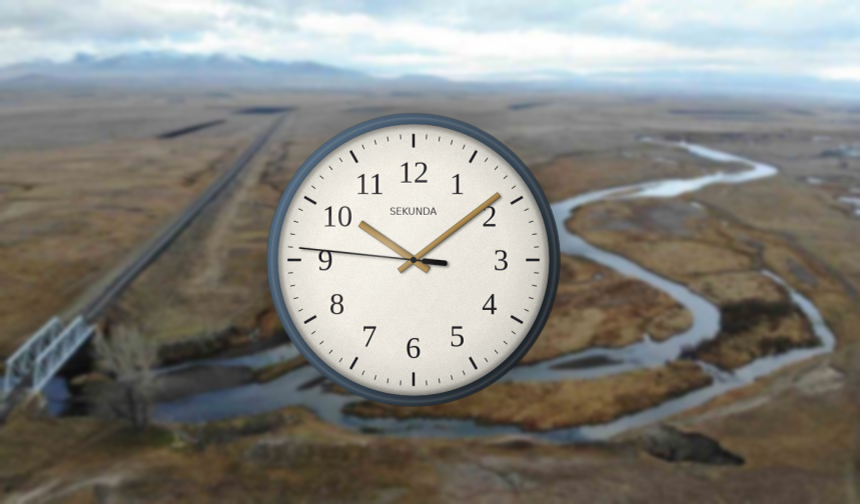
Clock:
10 h 08 min 46 s
